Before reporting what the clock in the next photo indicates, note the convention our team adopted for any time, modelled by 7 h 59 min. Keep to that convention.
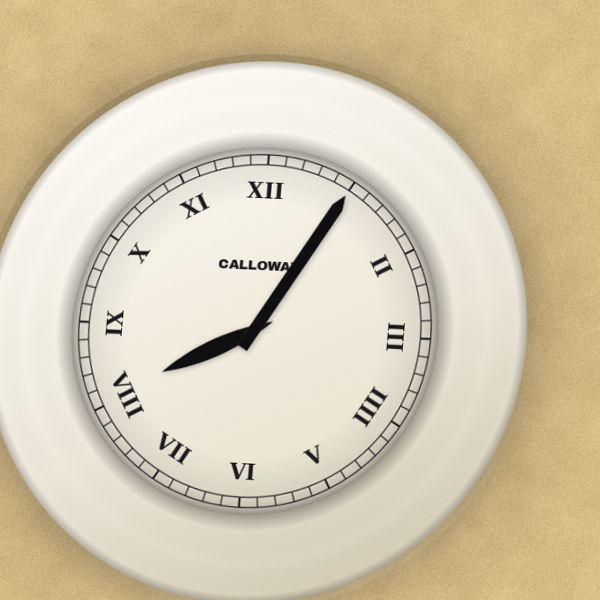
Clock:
8 h 05 min
